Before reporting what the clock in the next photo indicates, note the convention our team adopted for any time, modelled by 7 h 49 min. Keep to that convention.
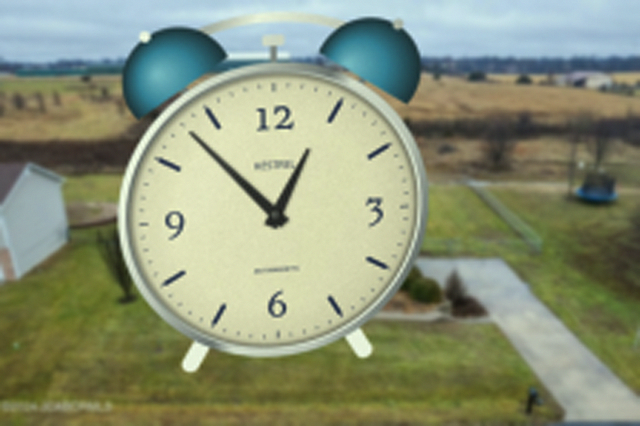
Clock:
12 h 53 min
